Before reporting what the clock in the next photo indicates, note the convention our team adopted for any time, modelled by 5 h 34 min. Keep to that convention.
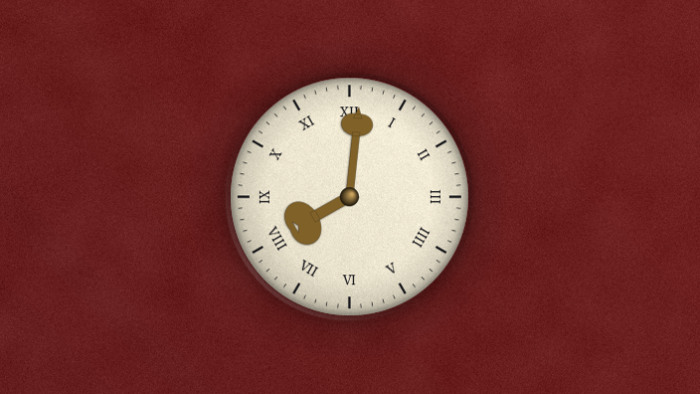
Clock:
8 h 01 min
